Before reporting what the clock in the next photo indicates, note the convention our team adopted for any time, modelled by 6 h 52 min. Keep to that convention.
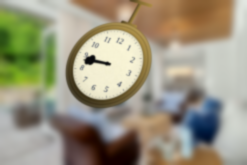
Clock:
8 h 43 min
